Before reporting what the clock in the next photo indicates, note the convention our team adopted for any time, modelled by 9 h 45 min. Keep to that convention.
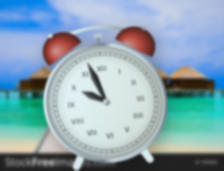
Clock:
9 h 57 min
